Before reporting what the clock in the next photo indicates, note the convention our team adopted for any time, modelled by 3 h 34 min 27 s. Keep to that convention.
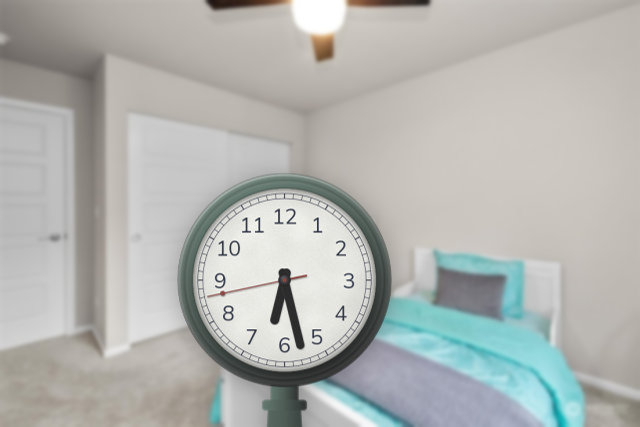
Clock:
6 h 27 min 43 s
